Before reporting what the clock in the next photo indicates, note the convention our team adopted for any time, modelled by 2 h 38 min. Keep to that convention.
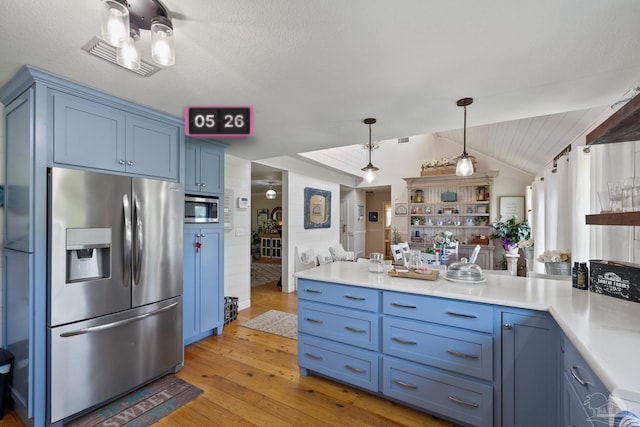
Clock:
5 h 26 min
